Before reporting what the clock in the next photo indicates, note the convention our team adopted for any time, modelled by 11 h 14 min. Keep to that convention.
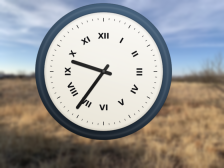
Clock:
9 h 36 min
